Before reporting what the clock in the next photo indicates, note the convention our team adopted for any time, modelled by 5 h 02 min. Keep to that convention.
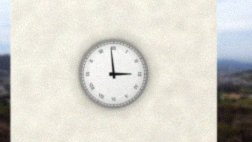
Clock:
2 h 59 min
